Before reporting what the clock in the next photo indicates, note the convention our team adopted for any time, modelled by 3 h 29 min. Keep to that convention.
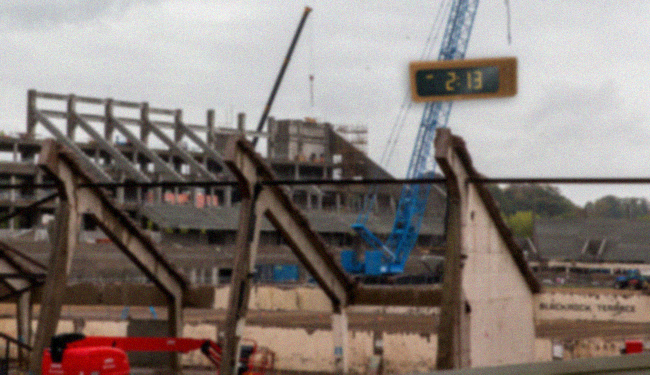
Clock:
2 h 13 min
